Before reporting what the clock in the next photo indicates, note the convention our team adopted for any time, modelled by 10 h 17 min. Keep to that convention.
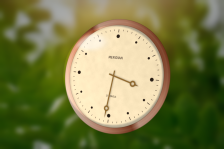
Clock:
3 h 31 min
